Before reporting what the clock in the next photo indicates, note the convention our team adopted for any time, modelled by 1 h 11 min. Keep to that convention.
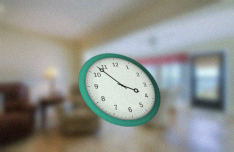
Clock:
3 h 53 min
